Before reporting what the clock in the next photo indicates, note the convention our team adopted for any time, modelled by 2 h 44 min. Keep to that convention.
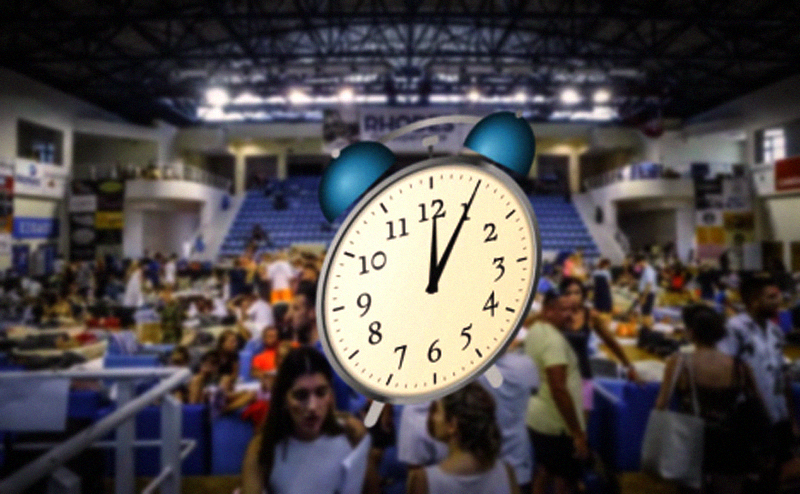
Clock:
12 h 05 min
